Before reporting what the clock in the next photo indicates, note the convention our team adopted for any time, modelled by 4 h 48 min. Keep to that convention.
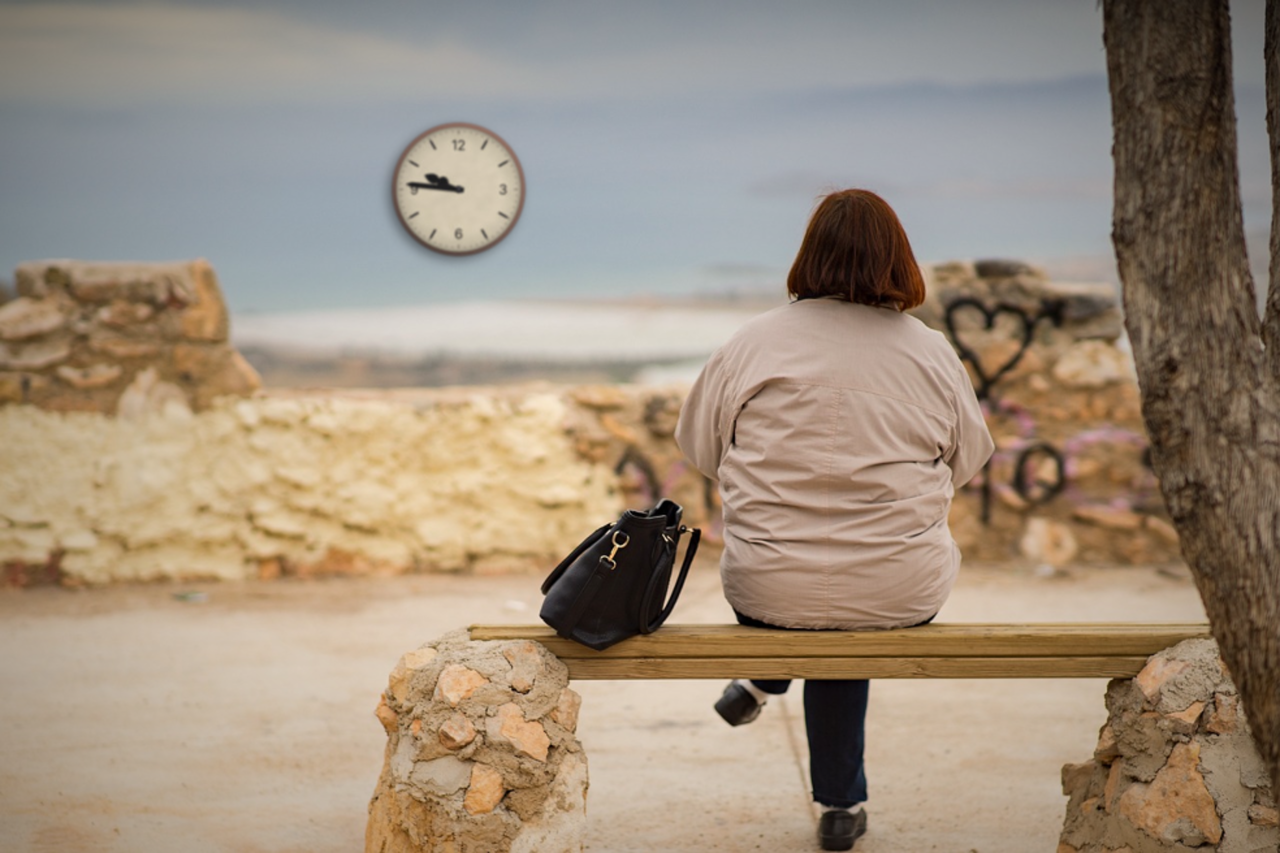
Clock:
9 h 46 min
